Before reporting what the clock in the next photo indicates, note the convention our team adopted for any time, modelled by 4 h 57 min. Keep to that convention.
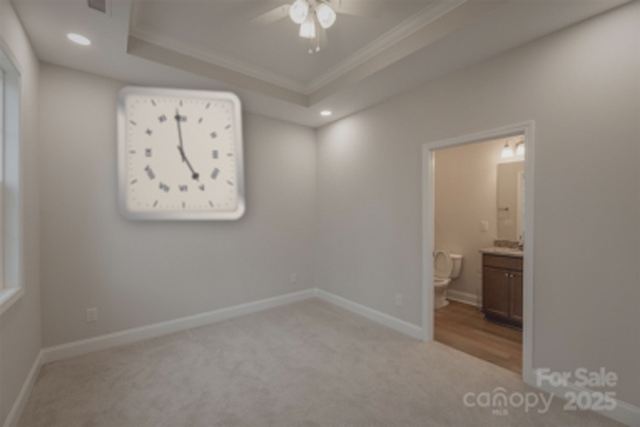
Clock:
4 h 59 min
